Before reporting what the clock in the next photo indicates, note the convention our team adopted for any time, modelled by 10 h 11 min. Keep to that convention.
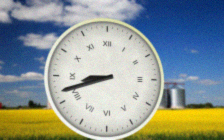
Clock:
8 h 42 min
